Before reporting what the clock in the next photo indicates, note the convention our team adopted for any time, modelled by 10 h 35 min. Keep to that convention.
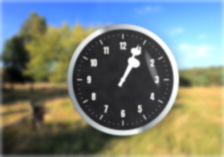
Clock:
1 h 04 min
